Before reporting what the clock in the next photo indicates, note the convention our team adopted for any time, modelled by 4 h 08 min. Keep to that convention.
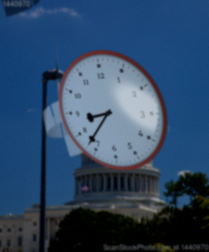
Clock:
8 h 37 min
